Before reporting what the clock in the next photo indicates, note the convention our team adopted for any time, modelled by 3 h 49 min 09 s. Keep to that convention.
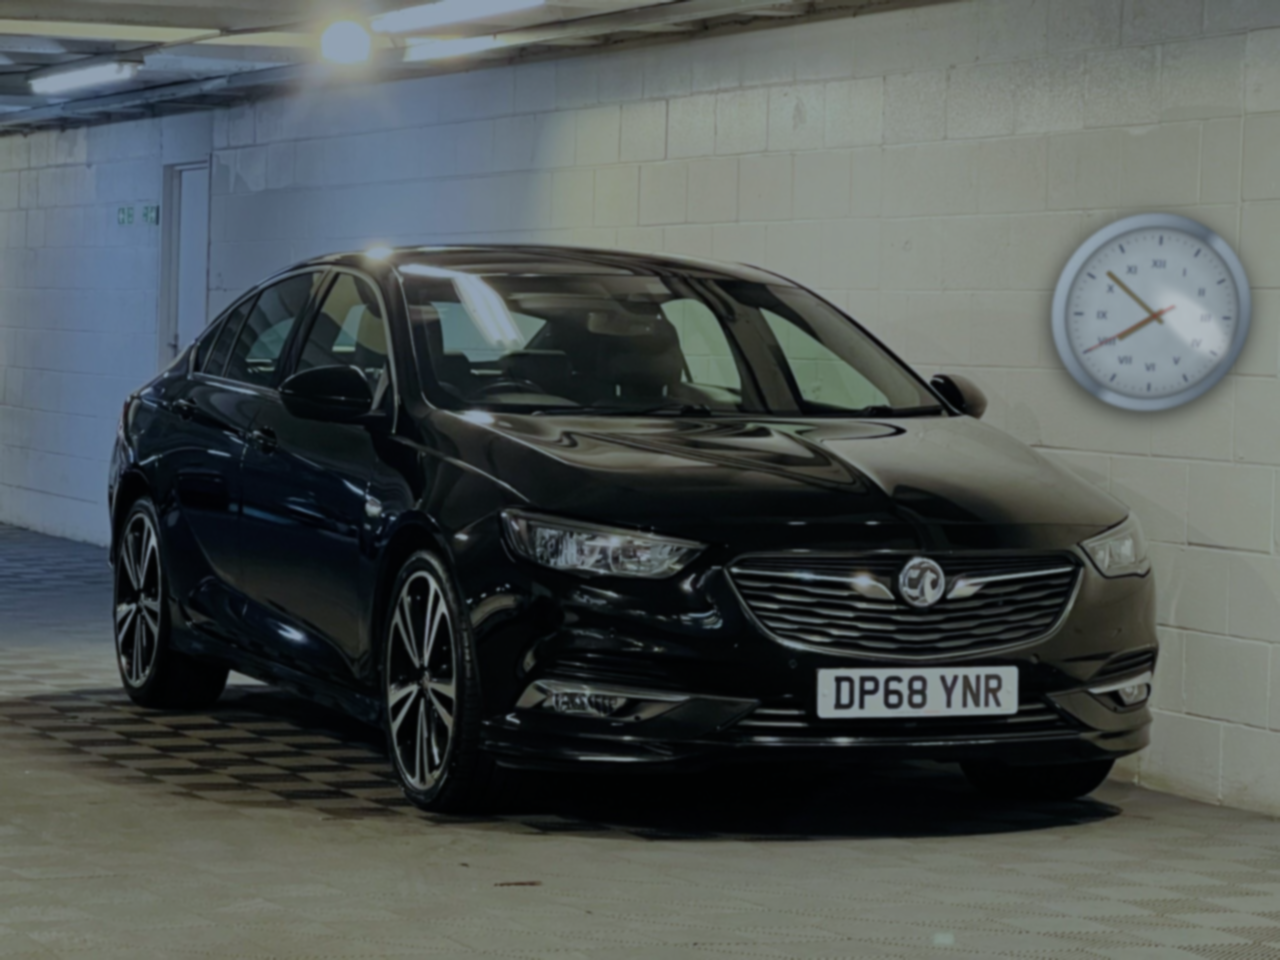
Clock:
7 h 51 min 40 s
